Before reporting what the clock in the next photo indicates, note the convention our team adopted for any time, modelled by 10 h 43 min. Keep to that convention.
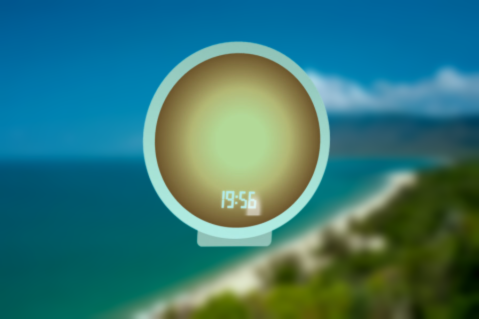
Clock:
19 h 56 min
